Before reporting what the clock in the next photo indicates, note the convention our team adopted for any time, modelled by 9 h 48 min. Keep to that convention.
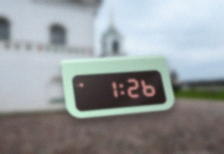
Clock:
1 h 26 min
